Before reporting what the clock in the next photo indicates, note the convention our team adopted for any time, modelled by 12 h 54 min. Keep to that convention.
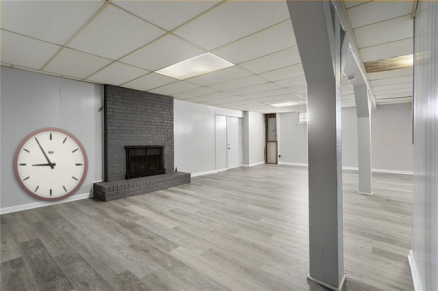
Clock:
8 h 55 min
